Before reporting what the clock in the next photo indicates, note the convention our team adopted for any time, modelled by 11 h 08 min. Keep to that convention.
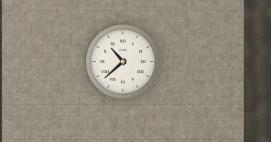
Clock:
10 h 38 min
